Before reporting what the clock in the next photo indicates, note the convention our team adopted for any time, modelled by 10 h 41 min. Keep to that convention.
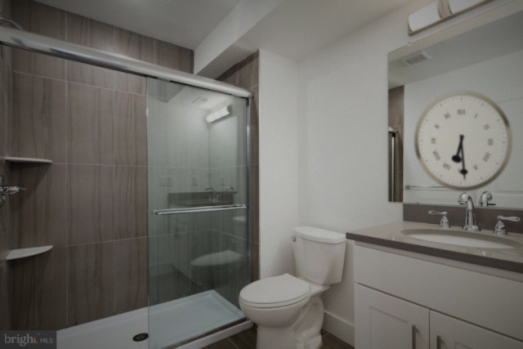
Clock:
6 h 29 min
